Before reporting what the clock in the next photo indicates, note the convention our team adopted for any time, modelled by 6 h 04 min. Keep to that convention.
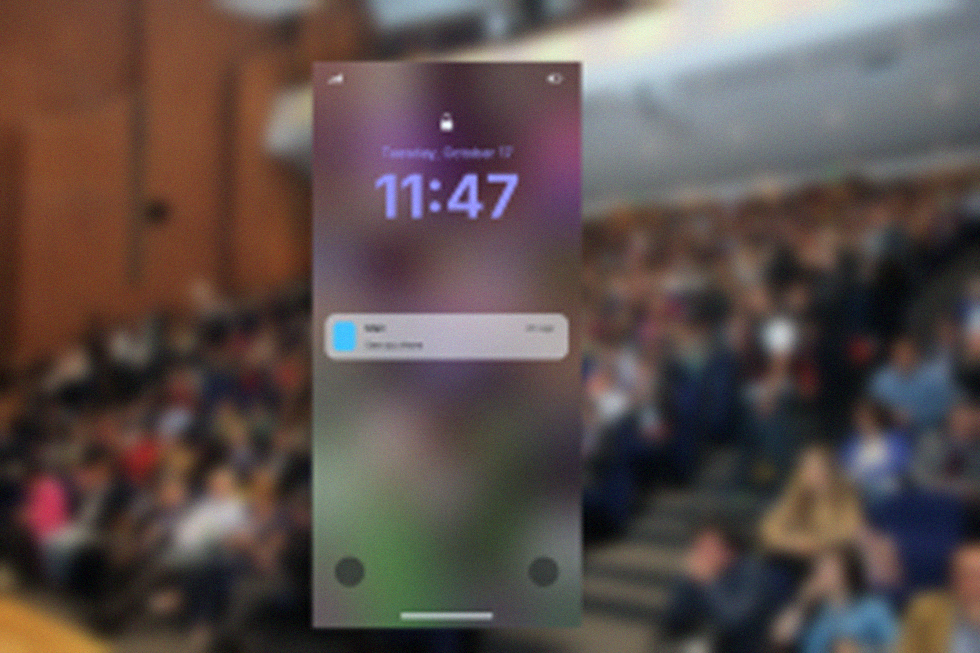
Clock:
11 h 47 min
